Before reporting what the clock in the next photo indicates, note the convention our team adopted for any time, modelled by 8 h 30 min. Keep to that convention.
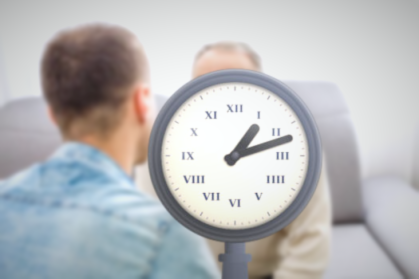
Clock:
1 h 12 min
